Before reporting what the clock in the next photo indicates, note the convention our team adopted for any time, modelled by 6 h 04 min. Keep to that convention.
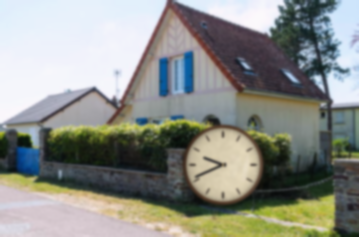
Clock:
9 h 41 min
